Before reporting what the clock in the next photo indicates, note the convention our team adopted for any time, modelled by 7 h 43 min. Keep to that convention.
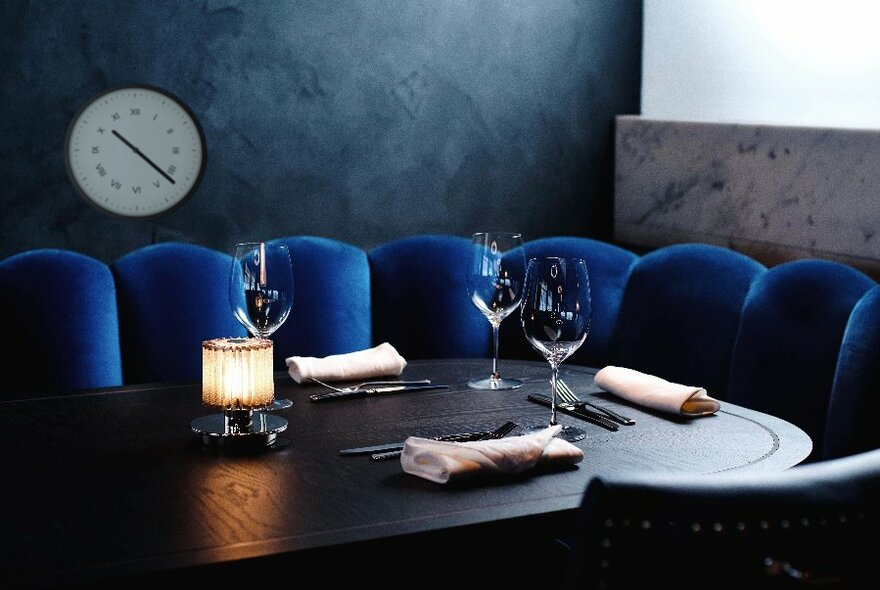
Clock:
10 h 22 min
